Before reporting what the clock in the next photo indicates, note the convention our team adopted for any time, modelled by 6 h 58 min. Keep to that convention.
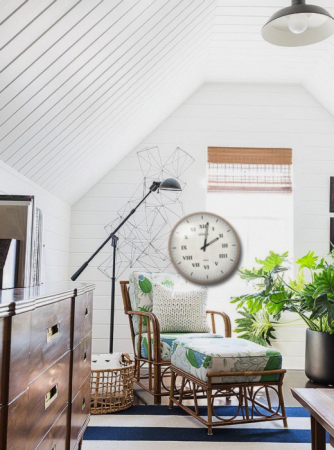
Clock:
2 h 02 min
